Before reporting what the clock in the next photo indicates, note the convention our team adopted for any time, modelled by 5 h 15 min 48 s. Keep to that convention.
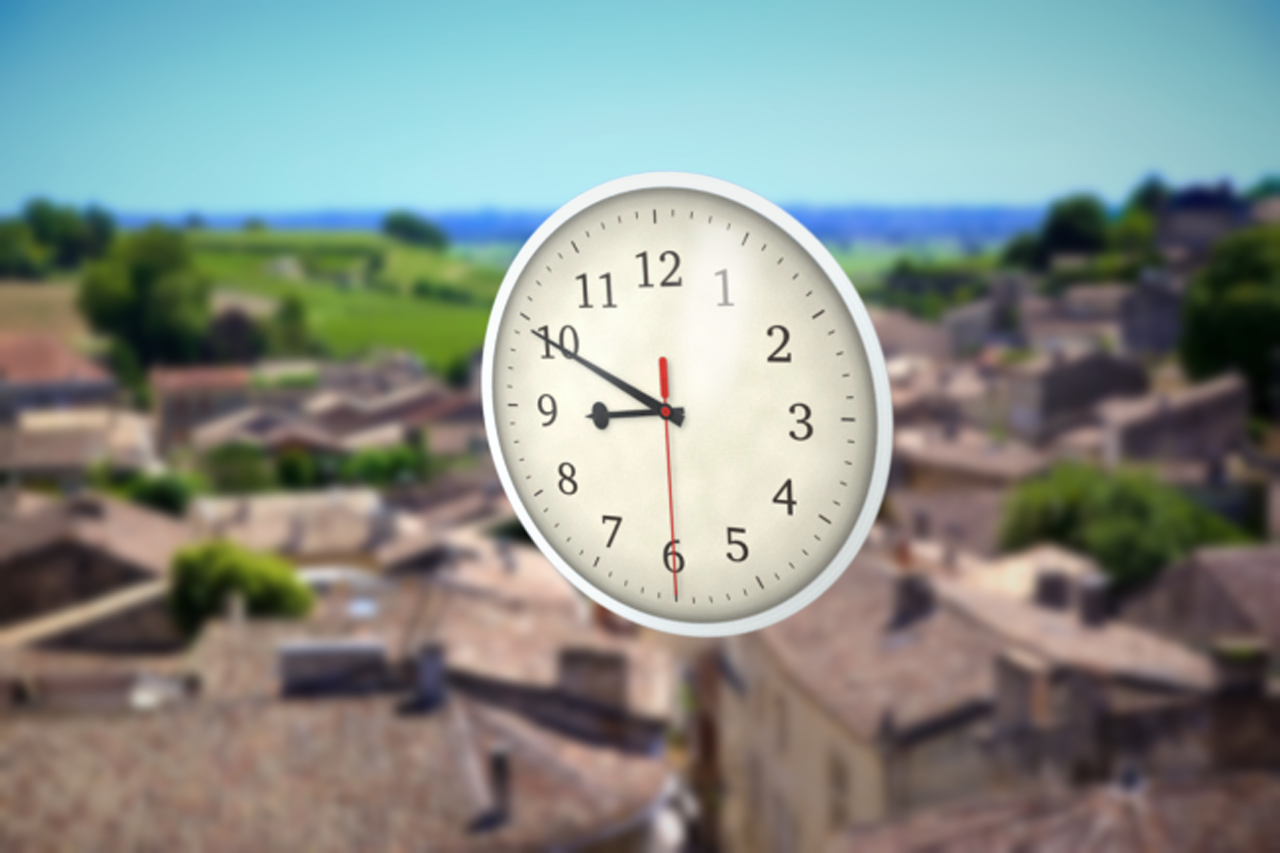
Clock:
8 h 49 min 30 s
